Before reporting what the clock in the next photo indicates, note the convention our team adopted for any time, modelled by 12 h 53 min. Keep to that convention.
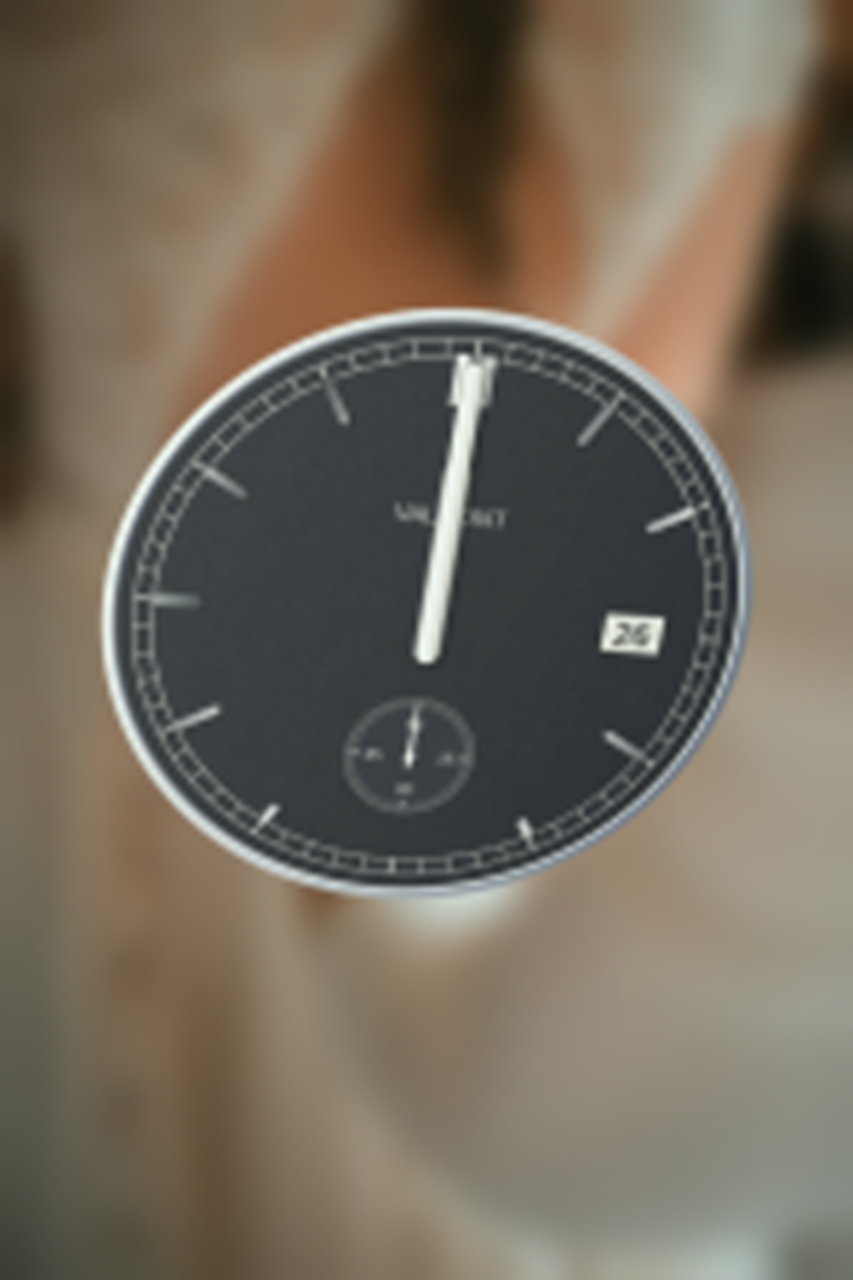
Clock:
12 h 00 min
